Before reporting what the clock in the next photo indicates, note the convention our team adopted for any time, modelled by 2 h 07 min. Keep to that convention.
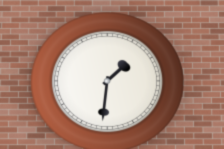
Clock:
1 h 31 min
